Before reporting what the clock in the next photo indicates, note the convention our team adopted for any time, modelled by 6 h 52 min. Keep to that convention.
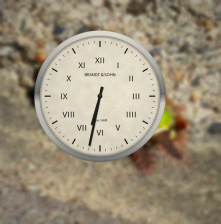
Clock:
6 h 32 min
